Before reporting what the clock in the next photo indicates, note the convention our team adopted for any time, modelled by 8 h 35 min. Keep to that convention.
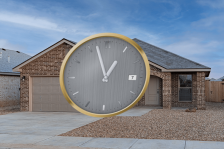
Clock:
12 h 57 min
